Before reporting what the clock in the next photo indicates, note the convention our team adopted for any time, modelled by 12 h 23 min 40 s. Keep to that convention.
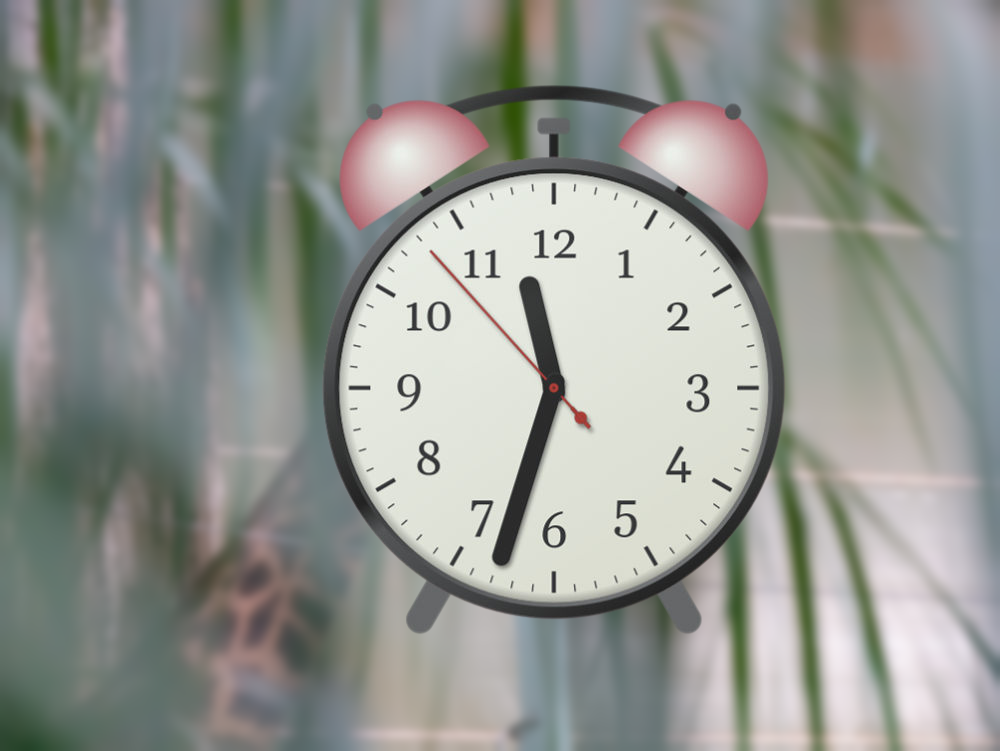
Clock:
11 h 32 min 53 s
